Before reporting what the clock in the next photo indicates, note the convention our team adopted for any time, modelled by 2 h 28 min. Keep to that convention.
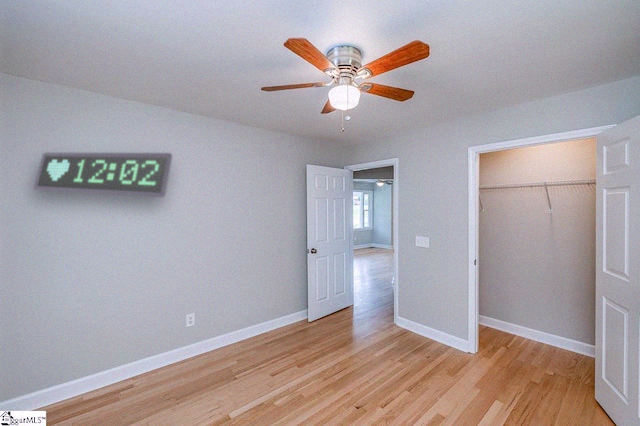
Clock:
12 h 02 min
